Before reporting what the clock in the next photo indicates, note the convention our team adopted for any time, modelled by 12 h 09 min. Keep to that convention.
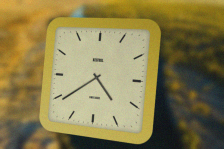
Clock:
4 h 39 min
